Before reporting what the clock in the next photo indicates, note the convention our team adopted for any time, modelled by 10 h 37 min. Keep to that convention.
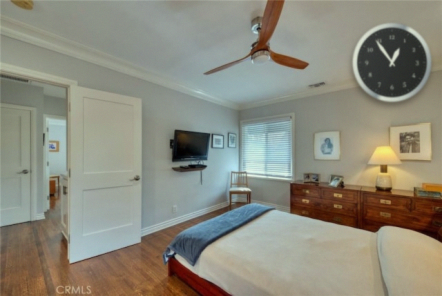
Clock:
12 h 54 min
